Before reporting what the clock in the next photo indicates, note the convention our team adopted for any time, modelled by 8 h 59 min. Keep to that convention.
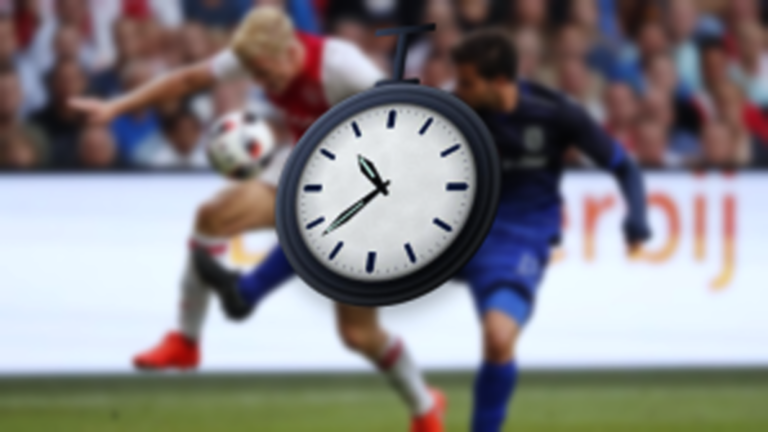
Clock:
10 h 38 min
